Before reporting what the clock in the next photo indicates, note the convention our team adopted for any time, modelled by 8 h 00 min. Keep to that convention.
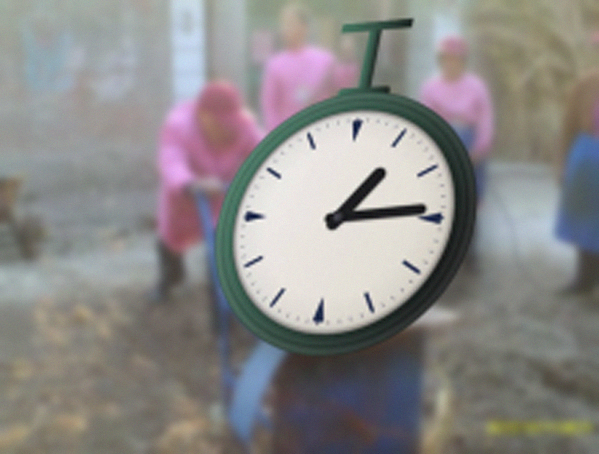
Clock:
1 h 14 min
